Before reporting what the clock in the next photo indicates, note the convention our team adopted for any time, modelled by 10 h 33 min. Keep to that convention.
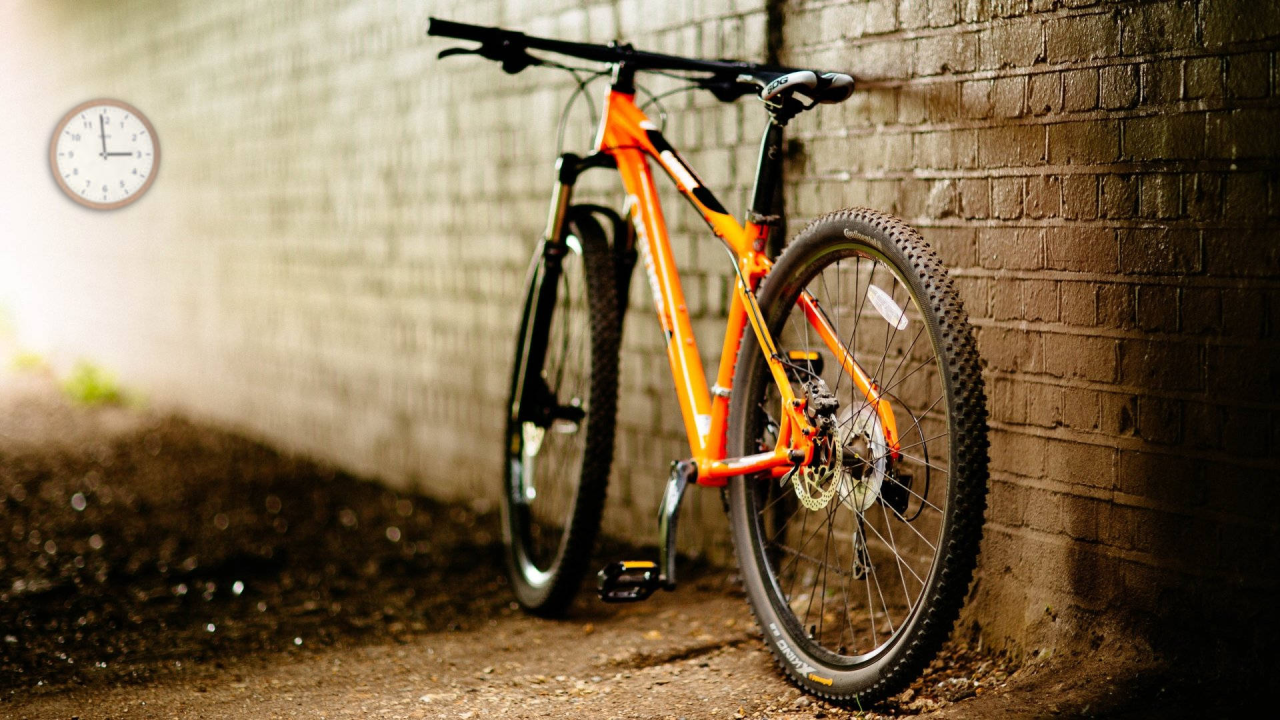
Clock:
2 h 59 min
